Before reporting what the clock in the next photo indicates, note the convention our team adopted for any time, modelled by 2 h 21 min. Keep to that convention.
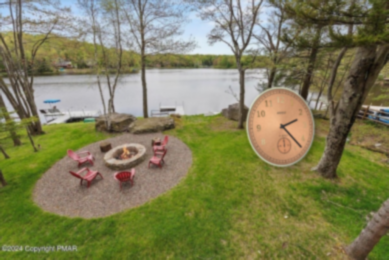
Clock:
2 h 23 min
